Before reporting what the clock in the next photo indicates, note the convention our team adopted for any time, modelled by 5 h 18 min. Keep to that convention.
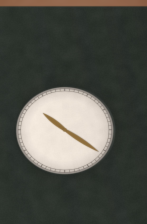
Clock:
10 h 21 min
